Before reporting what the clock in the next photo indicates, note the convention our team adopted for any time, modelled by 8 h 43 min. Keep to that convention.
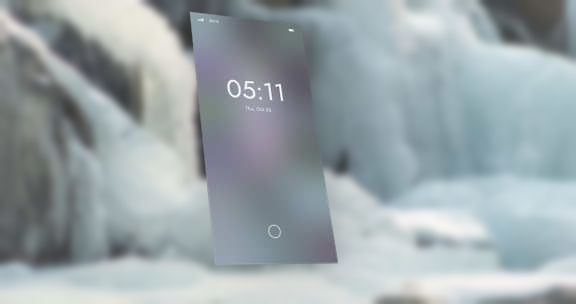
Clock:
5 h 11 min
